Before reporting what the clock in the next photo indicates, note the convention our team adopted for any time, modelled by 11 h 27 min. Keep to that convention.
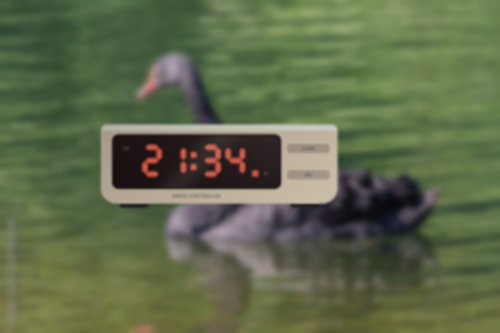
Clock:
21 h 34 min
